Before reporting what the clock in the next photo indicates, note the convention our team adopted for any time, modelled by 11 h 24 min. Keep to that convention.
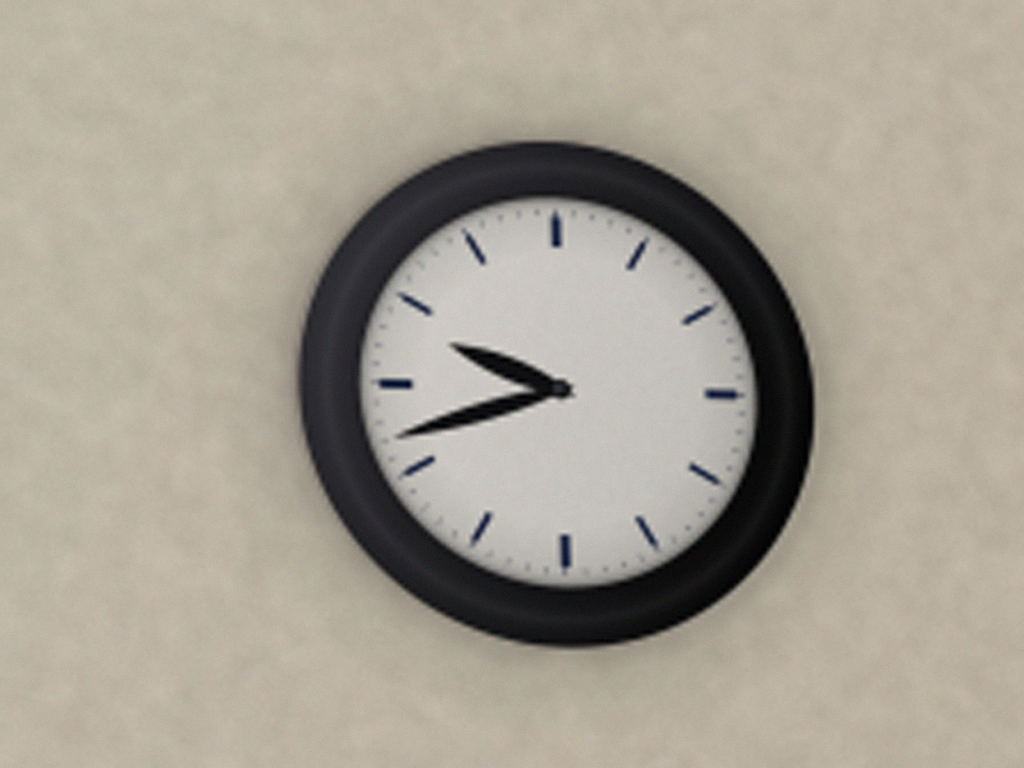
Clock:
9 h 42 min
